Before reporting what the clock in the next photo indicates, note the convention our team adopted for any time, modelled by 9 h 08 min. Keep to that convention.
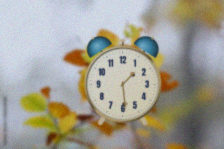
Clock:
1 h 29 min
